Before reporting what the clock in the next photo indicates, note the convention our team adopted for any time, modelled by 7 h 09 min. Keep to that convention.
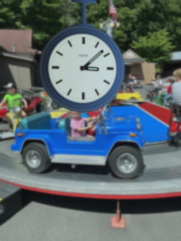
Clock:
3 h 08 min
